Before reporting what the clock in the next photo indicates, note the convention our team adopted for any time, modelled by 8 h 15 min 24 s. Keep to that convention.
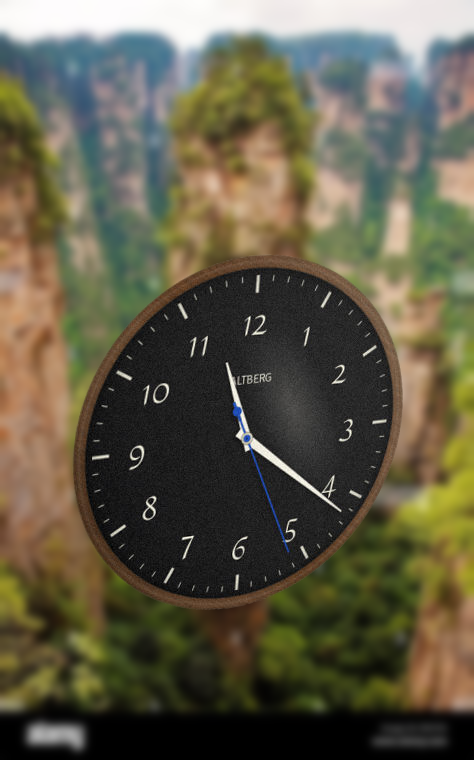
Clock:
11 h 21 min 26 s
